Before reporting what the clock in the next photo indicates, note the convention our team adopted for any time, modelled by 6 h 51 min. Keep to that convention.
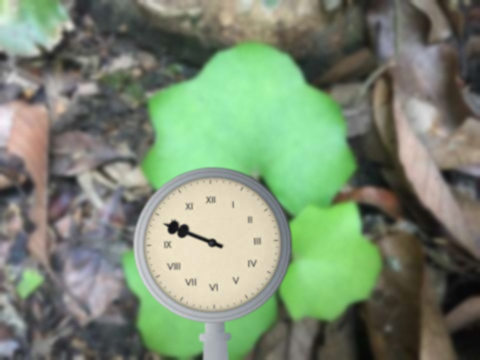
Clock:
9 h 49 min
